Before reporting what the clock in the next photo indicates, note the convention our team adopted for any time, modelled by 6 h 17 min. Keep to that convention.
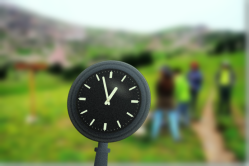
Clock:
12 h 57 min
